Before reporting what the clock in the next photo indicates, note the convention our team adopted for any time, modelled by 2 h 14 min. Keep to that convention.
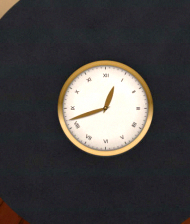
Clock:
12 h 42 min
